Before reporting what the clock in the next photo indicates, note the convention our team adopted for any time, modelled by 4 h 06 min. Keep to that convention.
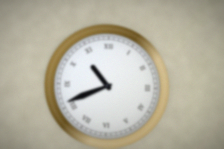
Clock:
10 h 41 min
